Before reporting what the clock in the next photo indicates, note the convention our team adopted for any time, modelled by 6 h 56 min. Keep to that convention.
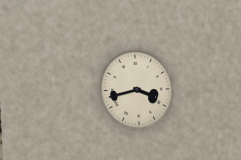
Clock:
3 h 43 min
